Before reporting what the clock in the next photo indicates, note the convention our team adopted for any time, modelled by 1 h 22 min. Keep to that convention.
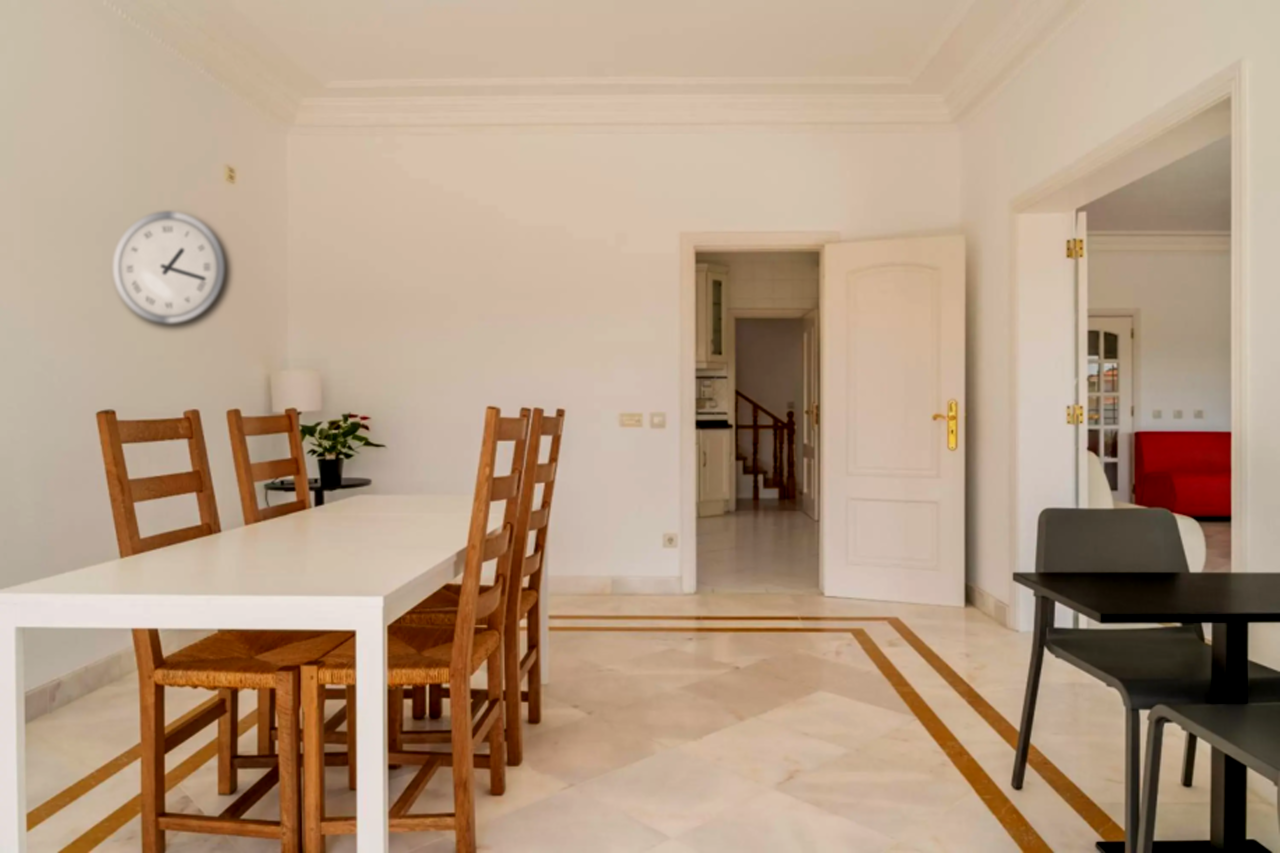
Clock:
1 h 18 min
